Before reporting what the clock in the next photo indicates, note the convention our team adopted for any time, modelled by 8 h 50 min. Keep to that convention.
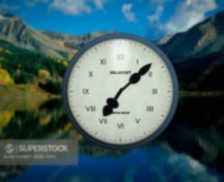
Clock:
7 h 08 min
